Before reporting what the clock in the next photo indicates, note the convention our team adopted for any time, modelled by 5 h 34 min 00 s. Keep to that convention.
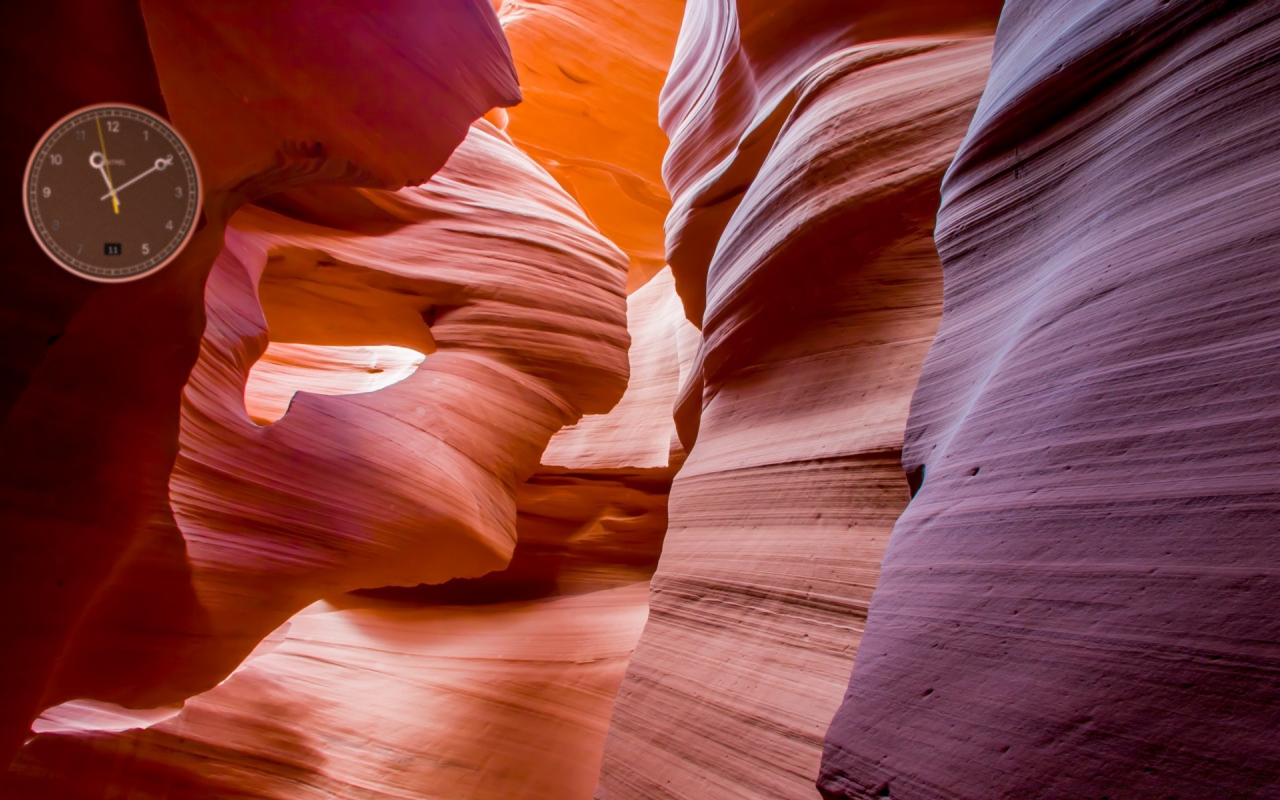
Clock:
11 h 09 min 58 s
